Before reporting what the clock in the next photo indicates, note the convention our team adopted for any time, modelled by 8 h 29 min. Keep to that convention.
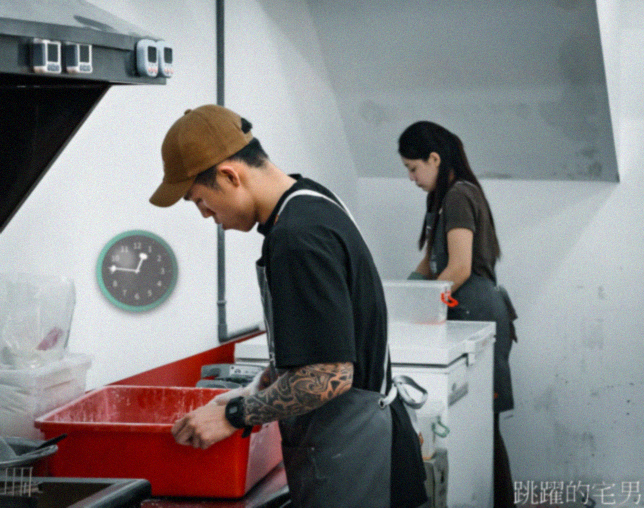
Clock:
12 h 46 min
